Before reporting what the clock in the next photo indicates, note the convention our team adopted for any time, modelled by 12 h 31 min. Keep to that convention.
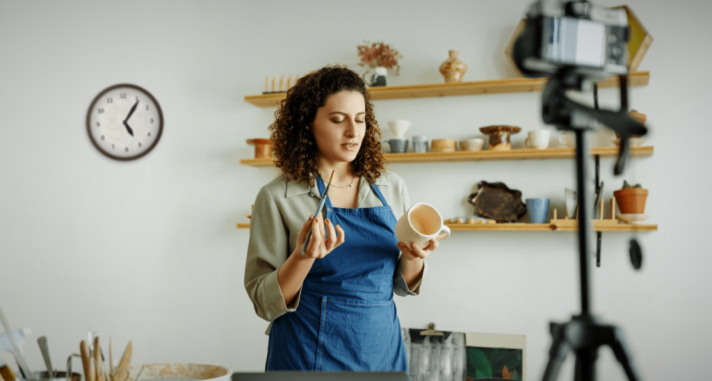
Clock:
5 h 06 min
